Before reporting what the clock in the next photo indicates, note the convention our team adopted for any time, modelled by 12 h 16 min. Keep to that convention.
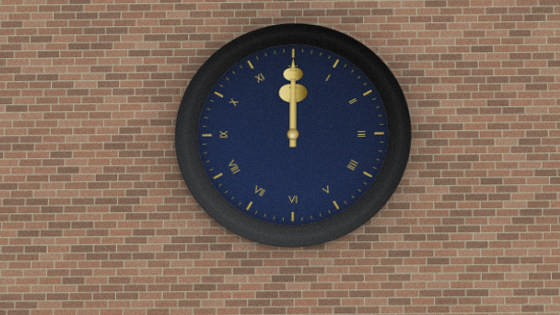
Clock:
12 h 00 min
